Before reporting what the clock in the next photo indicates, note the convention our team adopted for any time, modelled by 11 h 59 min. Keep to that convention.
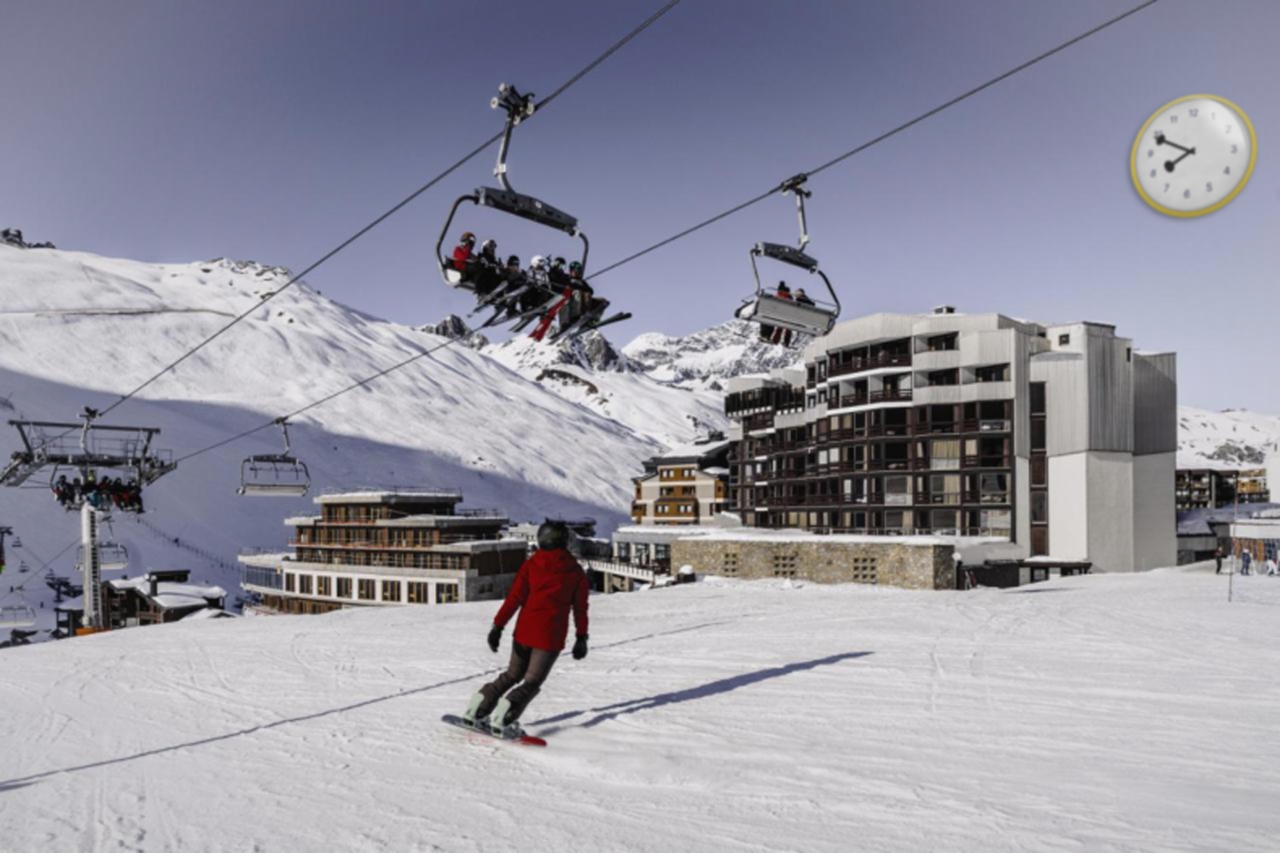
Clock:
7 h 49 min
